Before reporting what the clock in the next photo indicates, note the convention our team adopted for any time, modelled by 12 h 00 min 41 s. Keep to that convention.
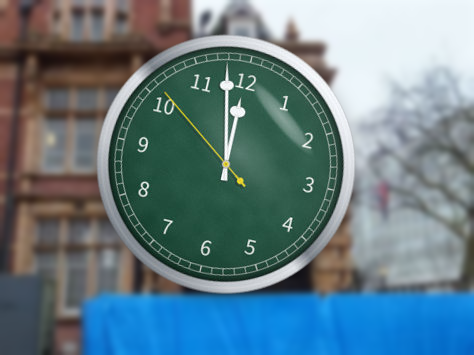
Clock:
11 h 57 min 51 s
